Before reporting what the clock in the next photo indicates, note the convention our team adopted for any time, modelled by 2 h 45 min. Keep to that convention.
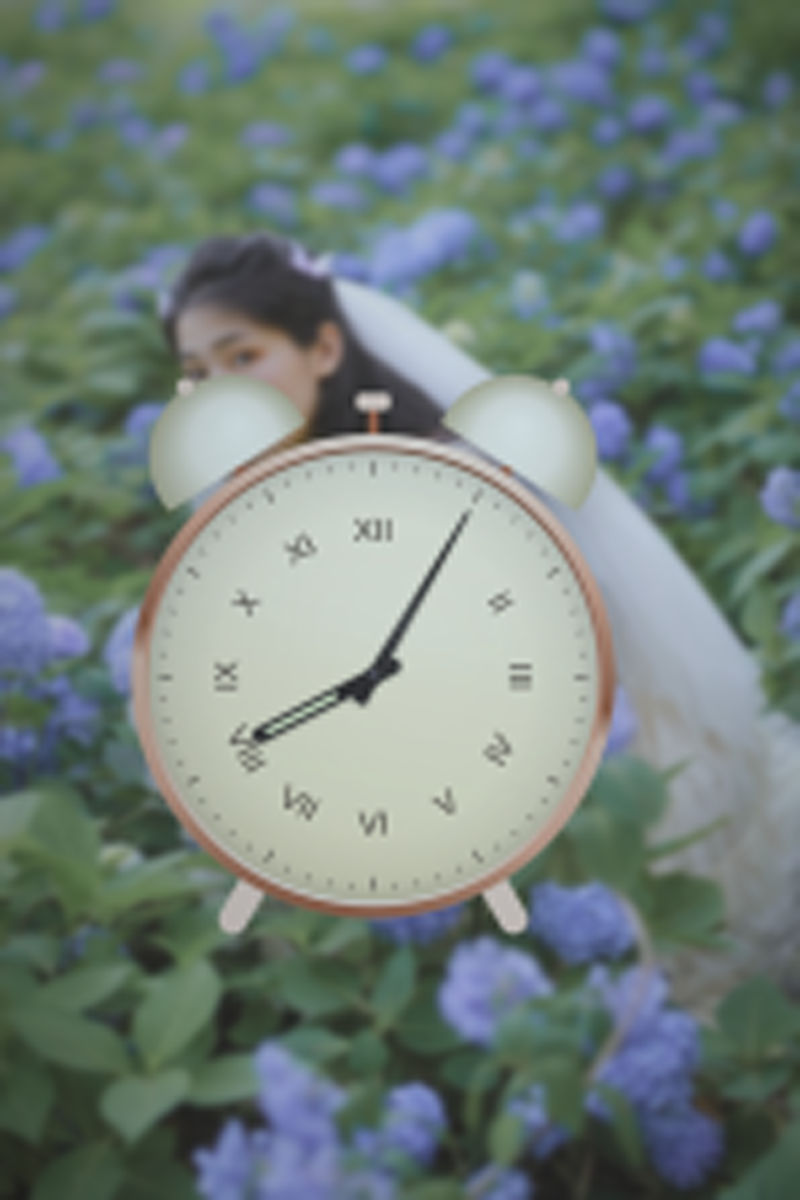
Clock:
8 h 05 min
